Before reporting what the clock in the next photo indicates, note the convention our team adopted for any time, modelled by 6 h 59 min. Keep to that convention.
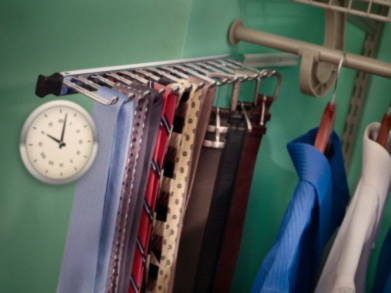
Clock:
10 h 02 min
